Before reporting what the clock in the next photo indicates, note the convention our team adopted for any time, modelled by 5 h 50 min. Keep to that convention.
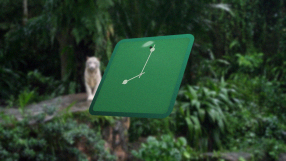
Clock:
8 h 01 min
